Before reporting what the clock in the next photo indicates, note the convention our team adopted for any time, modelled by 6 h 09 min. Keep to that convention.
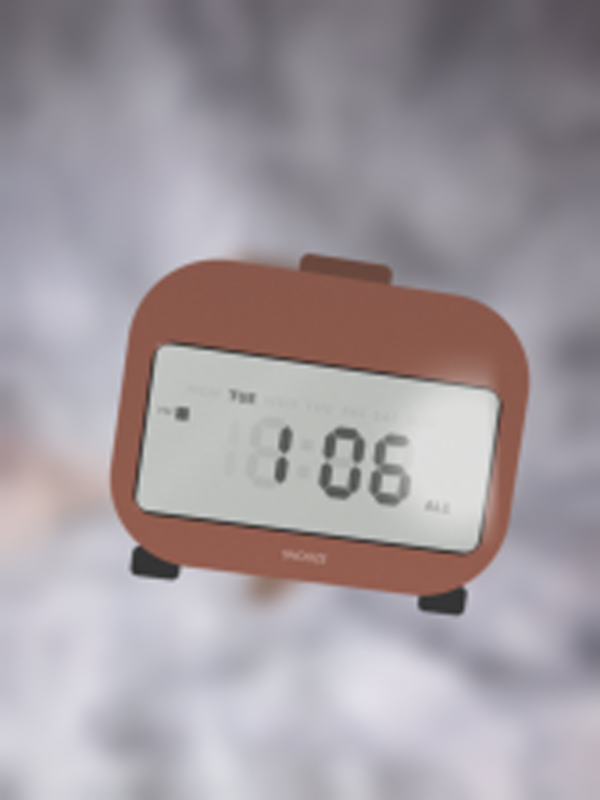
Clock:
1 h 06 min
